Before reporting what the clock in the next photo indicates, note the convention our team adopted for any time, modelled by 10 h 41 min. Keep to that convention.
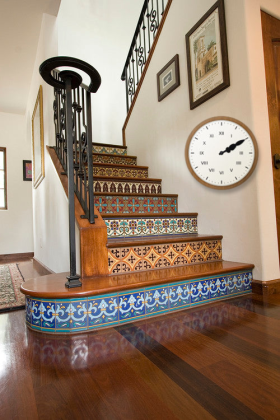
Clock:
2 h 10 min
